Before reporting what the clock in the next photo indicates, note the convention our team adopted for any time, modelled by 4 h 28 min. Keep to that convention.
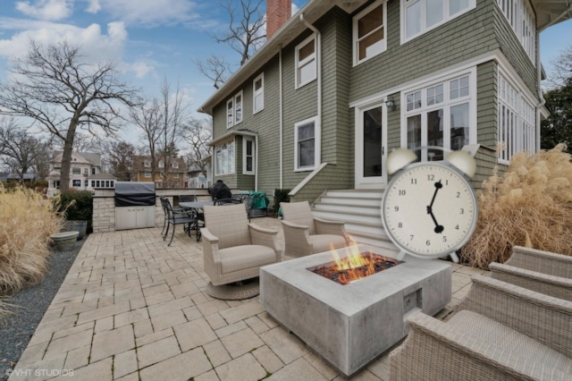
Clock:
5 h 03 min
